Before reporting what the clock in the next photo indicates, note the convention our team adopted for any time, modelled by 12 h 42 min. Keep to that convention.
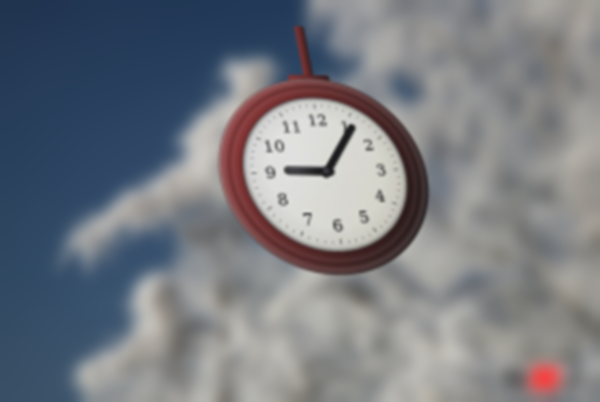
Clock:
9 h 06 min
